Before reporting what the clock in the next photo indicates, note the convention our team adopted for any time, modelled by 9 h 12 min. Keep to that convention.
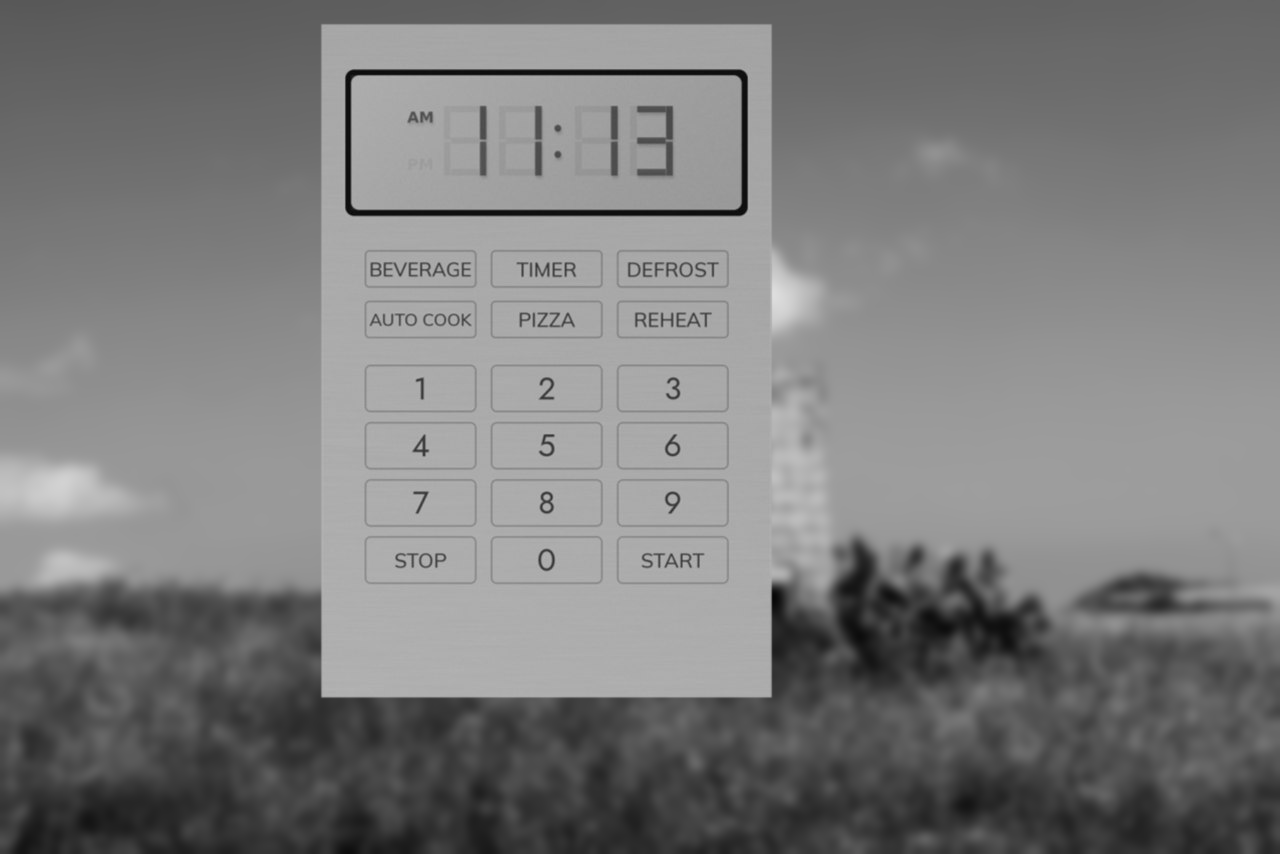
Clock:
11 h 13 min
